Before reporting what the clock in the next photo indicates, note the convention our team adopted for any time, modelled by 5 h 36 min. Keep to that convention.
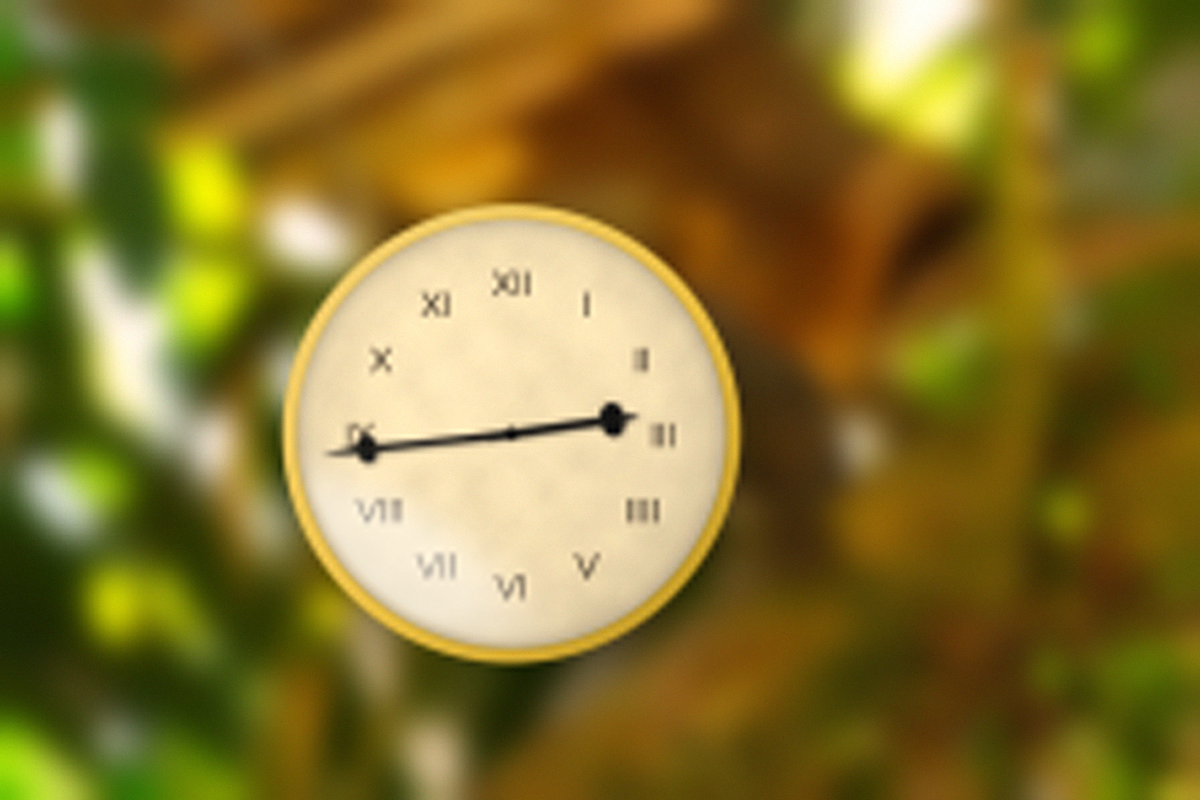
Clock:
2 h 44 min
